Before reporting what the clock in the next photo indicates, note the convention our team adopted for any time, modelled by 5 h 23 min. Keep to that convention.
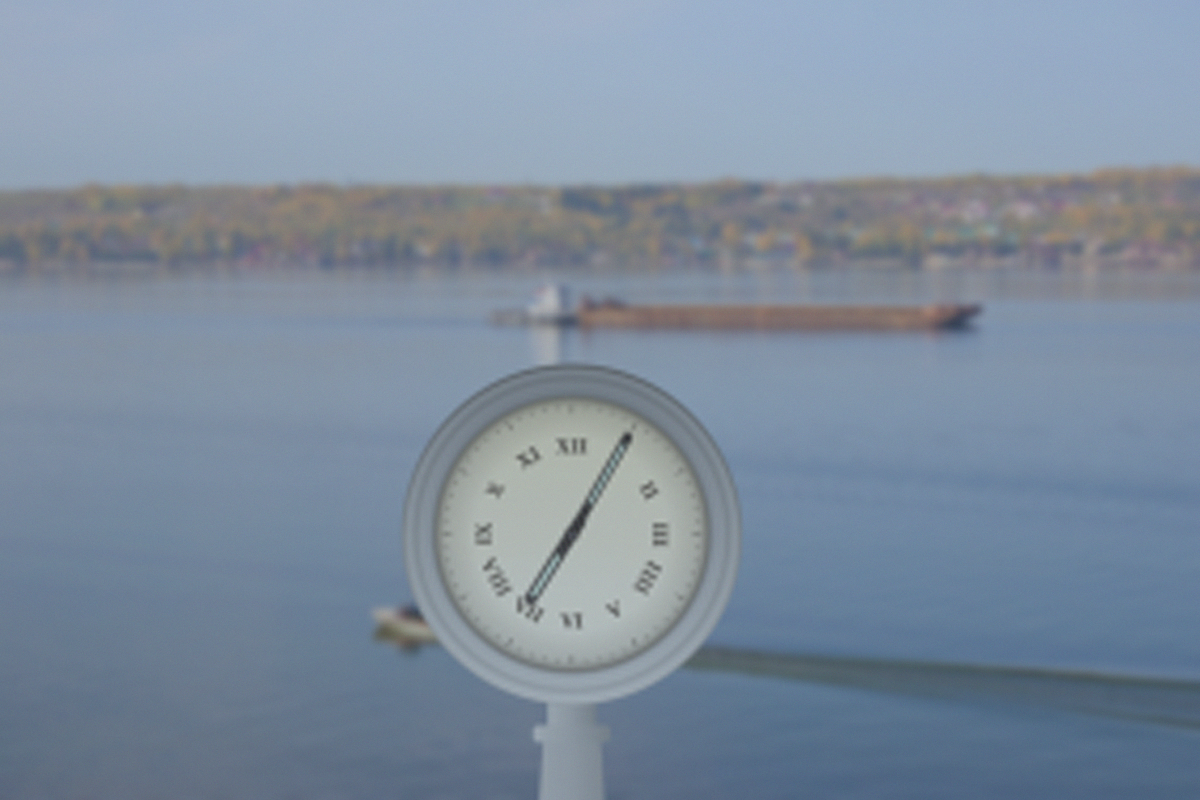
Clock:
7 h 05 min
